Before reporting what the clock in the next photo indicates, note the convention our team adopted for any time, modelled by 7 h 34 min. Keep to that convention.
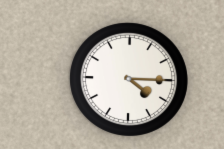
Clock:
4 h 15 min
